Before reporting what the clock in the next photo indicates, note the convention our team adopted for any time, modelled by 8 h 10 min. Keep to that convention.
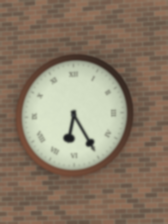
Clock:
6 h 25 min
